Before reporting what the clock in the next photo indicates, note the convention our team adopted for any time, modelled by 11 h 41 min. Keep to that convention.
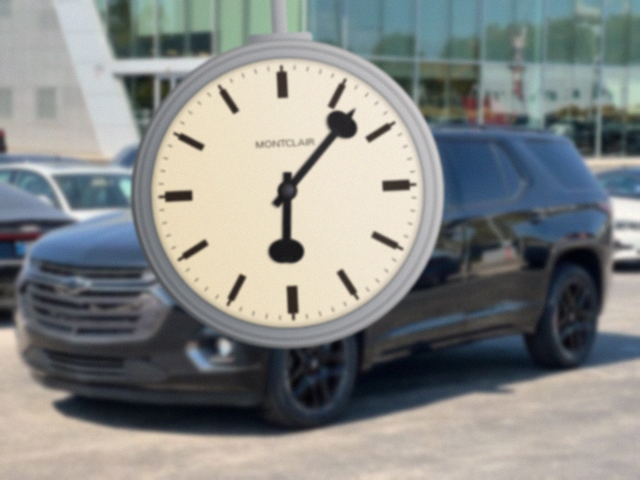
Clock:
6 h 07 min
